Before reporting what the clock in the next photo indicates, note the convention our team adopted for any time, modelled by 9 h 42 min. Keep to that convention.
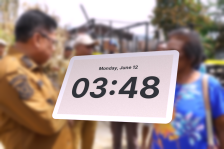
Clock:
3 h 48 min
